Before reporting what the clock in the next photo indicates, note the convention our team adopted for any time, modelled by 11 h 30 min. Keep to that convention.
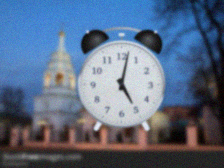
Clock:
5 h 02 min
